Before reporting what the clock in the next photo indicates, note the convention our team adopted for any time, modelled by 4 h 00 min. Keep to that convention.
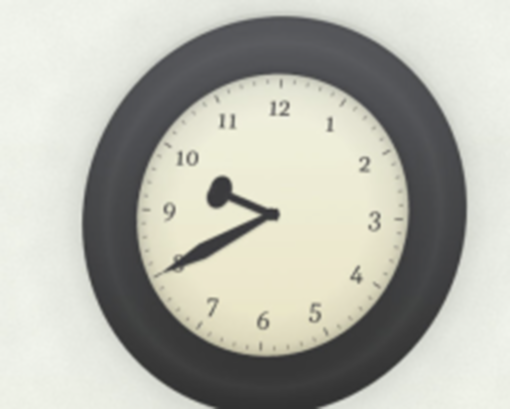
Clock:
9 h 40 min
